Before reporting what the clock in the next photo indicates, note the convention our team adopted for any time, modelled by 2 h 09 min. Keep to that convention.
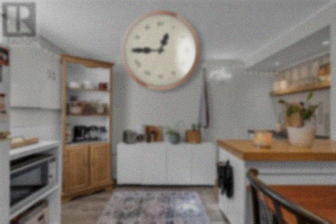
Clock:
12 h 45 min
